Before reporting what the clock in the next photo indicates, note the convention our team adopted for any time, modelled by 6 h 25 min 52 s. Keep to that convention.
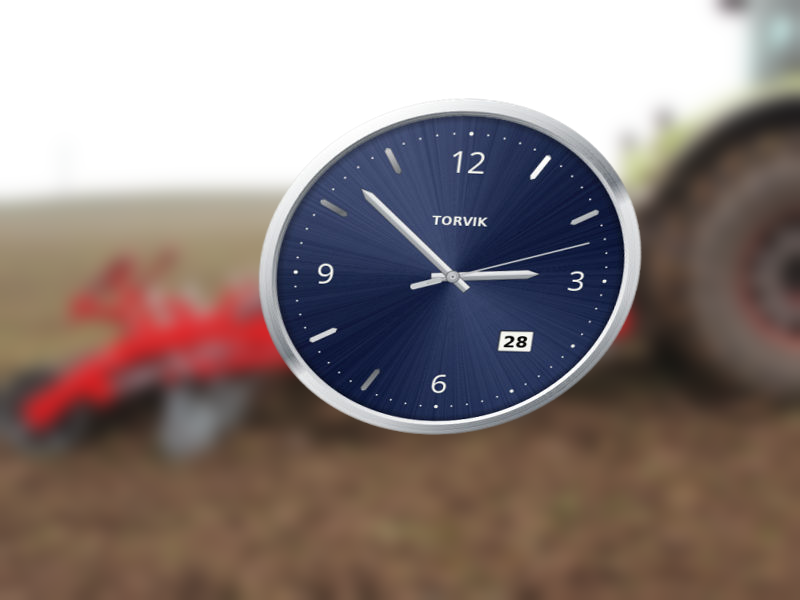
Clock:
2 h 52 min 12 s
